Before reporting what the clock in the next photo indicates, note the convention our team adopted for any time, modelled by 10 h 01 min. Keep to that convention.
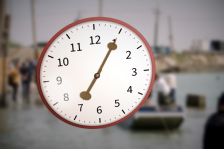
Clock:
7 h 05 min
